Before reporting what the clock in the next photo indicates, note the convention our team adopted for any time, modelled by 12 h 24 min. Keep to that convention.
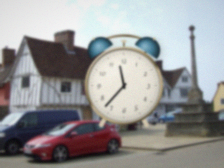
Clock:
11 h 37 min
